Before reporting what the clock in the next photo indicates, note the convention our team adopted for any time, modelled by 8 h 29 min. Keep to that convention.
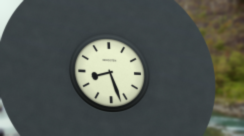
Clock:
8 h 27 min
